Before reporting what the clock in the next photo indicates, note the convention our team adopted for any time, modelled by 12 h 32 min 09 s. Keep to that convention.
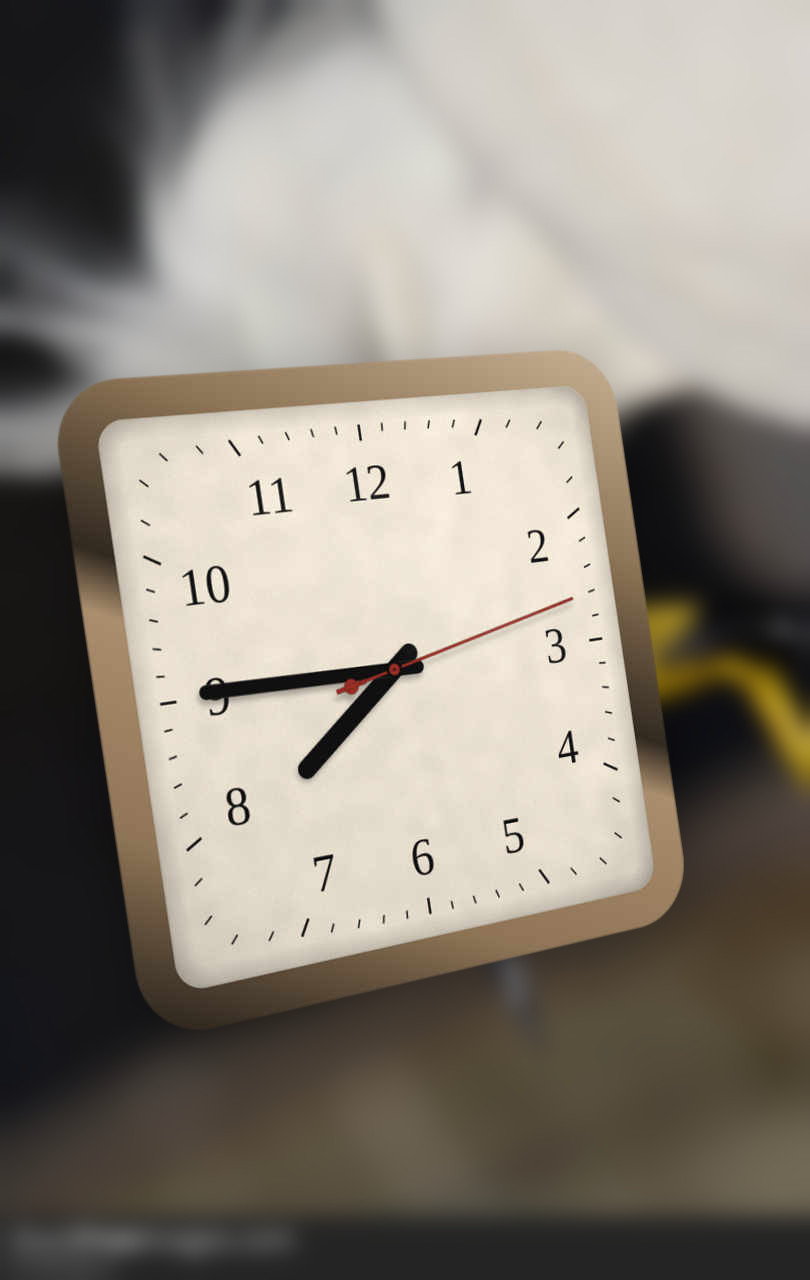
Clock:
7 h 45 min 13 s
